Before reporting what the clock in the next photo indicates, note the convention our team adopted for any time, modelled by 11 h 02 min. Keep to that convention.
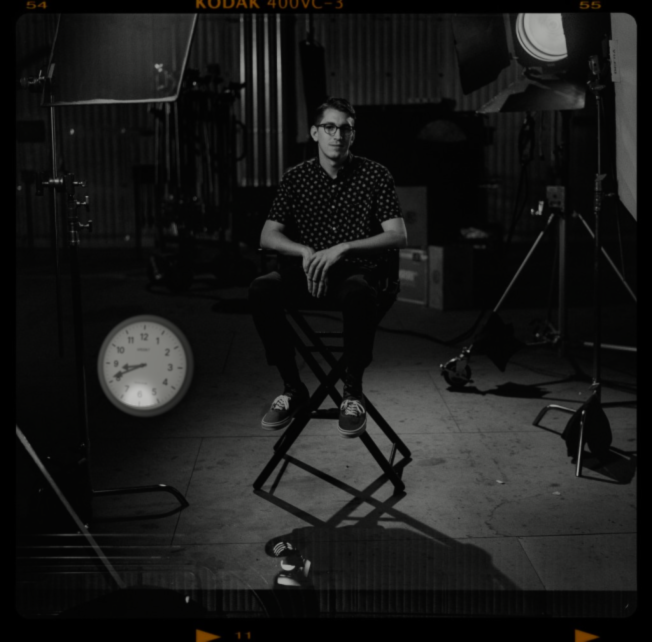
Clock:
8 h 41 min
